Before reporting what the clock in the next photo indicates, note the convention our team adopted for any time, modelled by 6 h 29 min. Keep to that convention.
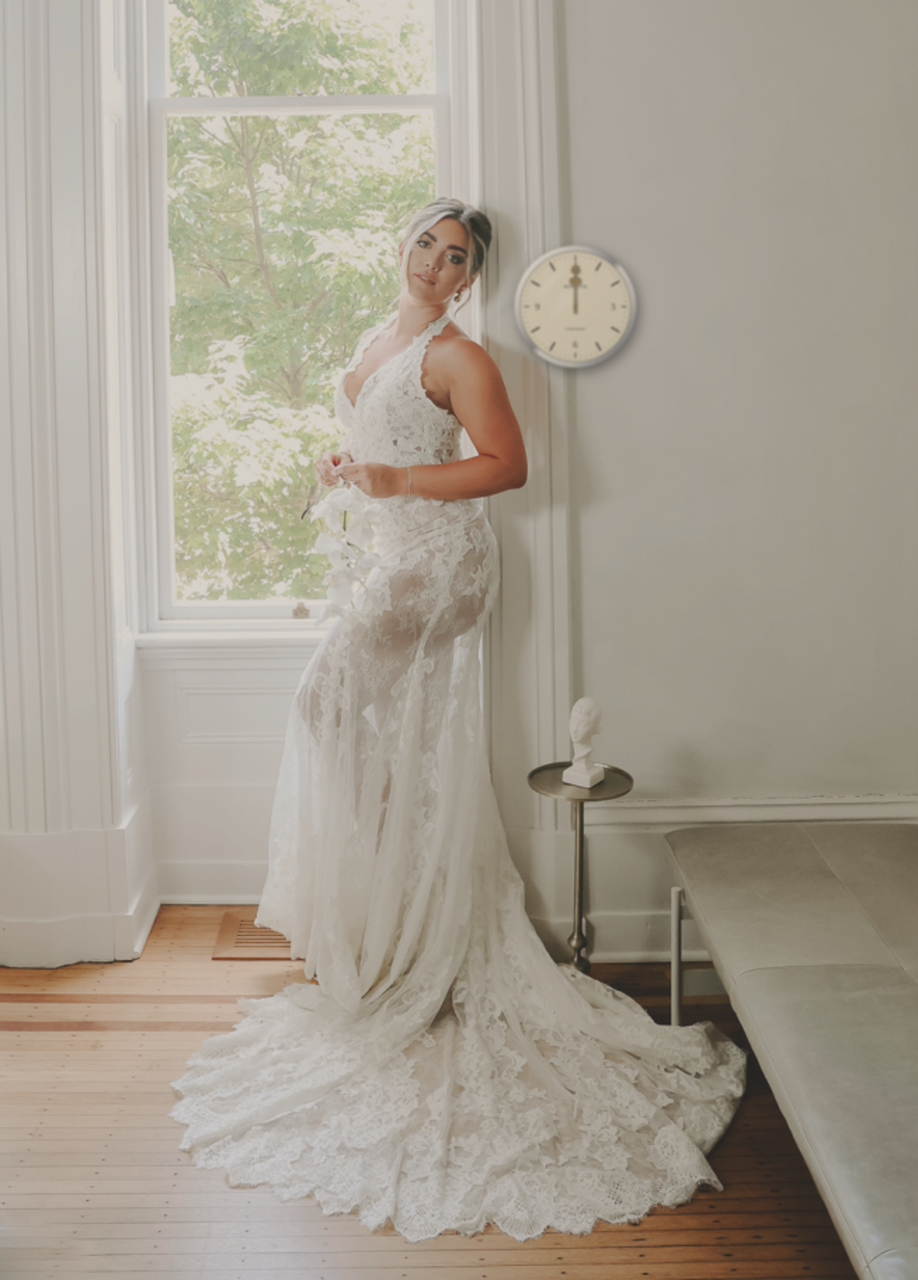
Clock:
12 h 00 min
